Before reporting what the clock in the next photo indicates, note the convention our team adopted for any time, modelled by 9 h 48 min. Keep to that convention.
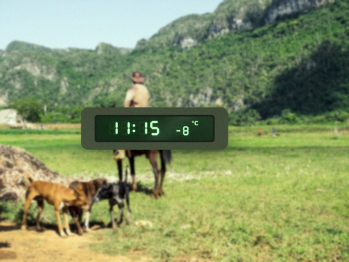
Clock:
11 h 15 min
